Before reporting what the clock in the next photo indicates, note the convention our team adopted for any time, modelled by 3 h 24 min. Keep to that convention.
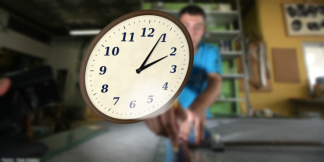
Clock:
2 h 04 min
